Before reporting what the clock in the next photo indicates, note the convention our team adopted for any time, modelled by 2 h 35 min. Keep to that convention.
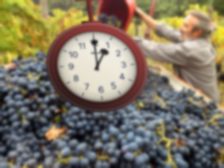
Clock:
1 h 00 min
